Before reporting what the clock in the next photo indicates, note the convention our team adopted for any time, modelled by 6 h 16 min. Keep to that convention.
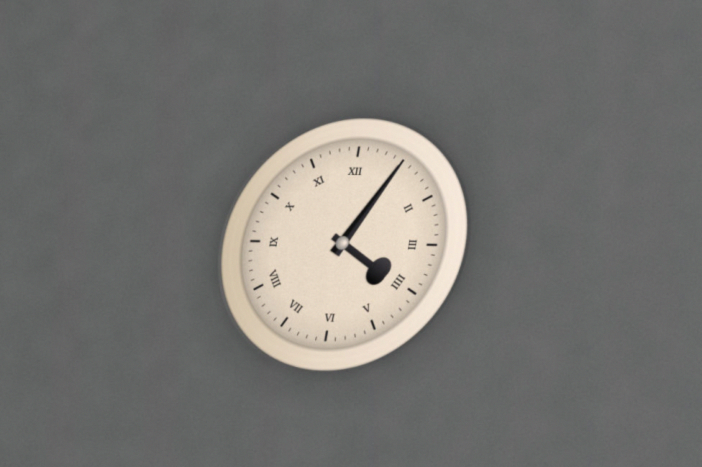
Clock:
4 h 05 min
